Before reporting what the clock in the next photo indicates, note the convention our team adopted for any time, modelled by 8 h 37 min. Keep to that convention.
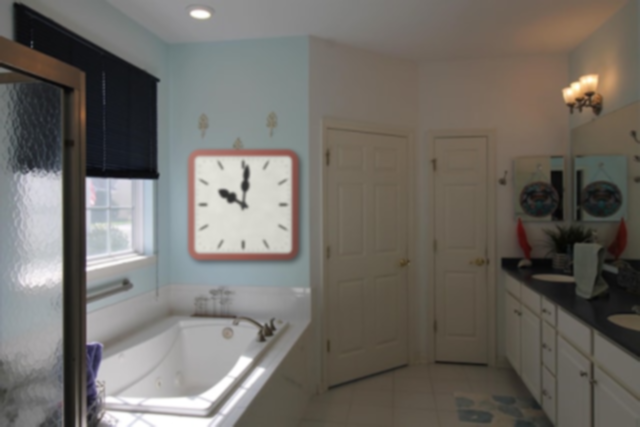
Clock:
10 h 01 min
